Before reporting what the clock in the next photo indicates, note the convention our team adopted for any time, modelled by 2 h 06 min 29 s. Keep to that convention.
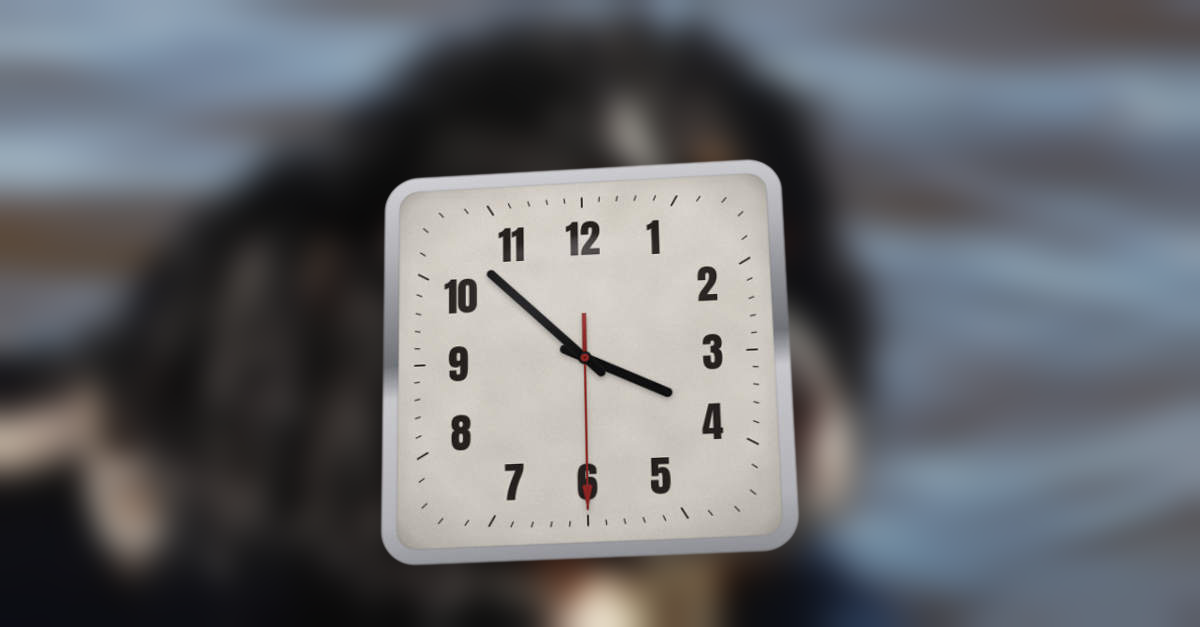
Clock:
3 h 52 min 30 s
